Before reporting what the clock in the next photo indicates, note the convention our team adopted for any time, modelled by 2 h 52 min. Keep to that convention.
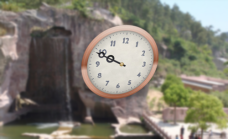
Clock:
9 h 49 min
